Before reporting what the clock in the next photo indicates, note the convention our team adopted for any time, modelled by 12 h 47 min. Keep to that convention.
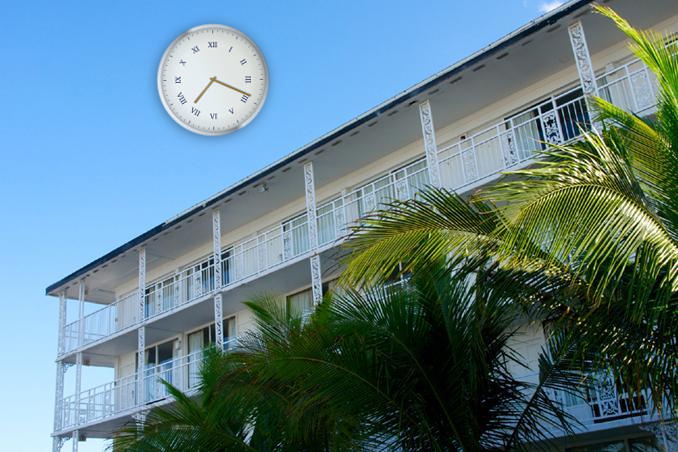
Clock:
7 h 19 min
